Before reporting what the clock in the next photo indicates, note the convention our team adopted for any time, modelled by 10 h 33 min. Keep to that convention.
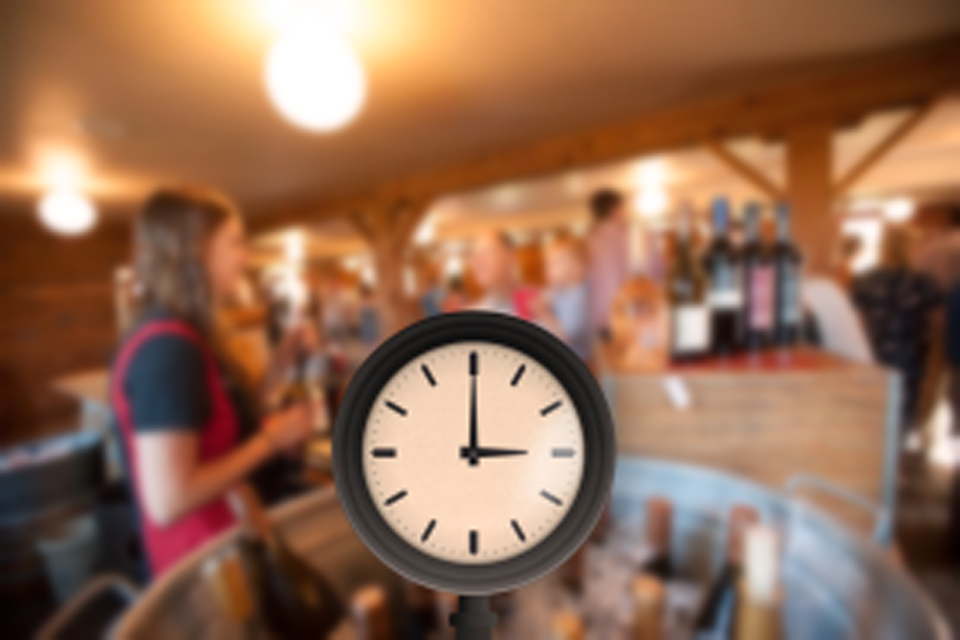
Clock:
3 h 00 min
